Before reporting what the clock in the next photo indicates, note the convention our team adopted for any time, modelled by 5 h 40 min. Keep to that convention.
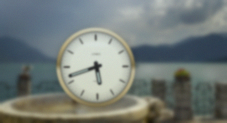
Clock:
5 h 42 min
